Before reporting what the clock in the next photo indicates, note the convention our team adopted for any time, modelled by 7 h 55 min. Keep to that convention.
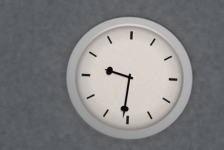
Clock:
9 h 31 min
